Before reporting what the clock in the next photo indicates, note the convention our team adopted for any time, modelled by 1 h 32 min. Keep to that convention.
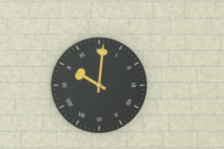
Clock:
10 h 01 min
